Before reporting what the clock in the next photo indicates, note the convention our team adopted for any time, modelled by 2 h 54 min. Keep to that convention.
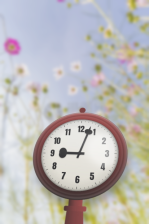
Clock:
9 h 03 min
